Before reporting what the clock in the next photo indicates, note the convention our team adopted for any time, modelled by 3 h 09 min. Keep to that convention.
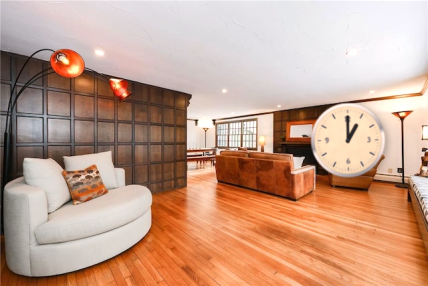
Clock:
1 h 00 min
